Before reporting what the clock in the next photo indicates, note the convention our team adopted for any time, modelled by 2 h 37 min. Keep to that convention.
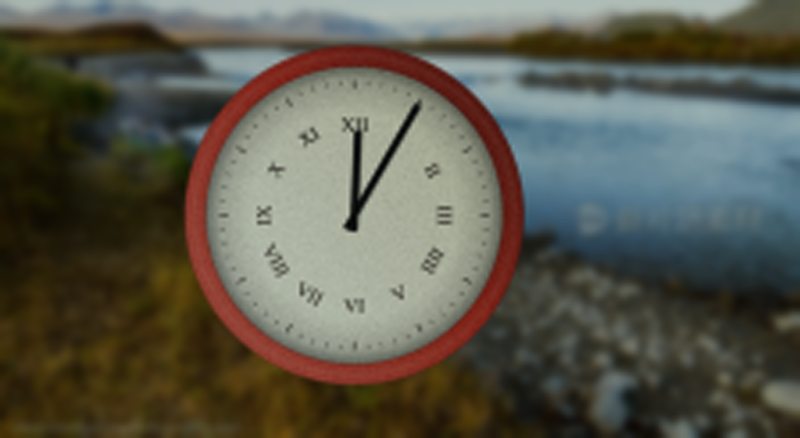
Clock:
12 h 05 min
